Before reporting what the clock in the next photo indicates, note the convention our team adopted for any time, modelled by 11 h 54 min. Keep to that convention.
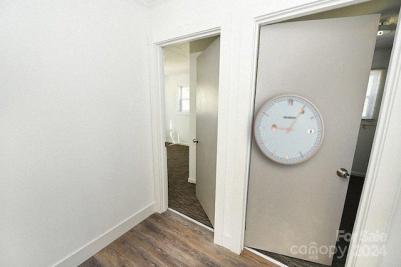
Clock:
9 h 05 min
